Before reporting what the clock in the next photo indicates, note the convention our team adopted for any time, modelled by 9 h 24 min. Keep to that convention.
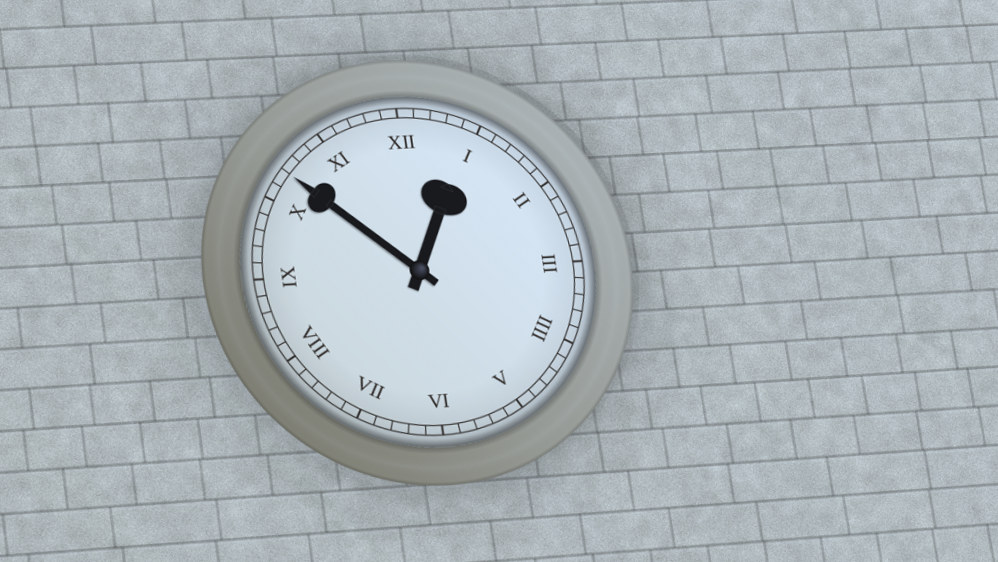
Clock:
12 h 52 min
